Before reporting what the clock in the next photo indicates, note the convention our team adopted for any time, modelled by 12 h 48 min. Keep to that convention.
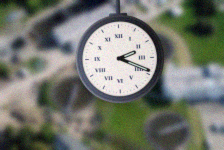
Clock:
2 h 19 min
